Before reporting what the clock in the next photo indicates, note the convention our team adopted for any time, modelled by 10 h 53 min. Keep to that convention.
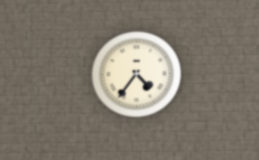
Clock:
4 h 36 min
